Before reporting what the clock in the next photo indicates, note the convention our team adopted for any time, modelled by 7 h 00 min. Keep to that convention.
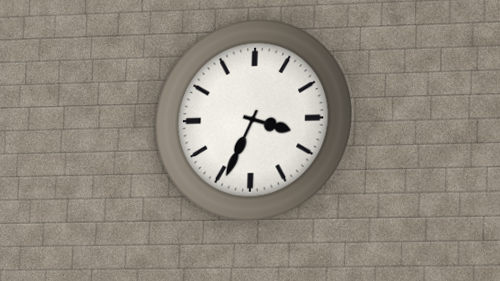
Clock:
3 h 34 min
